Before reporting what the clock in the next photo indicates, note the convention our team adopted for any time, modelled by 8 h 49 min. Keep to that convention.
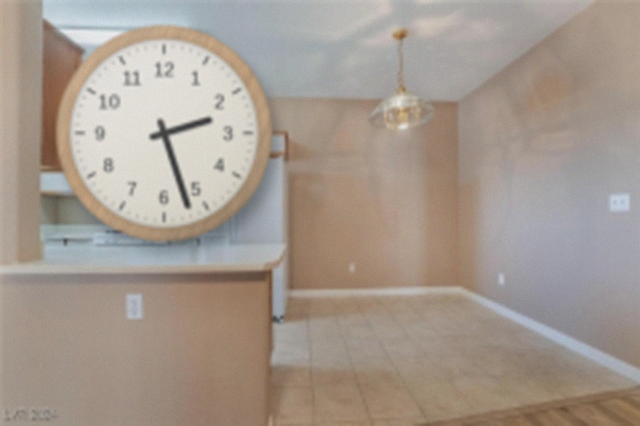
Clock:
2 h 27 min
